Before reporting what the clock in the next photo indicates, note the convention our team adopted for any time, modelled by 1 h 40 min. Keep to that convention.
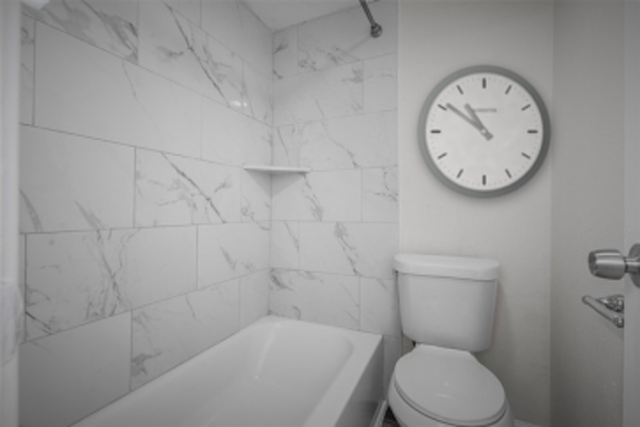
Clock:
10 h 51 min
